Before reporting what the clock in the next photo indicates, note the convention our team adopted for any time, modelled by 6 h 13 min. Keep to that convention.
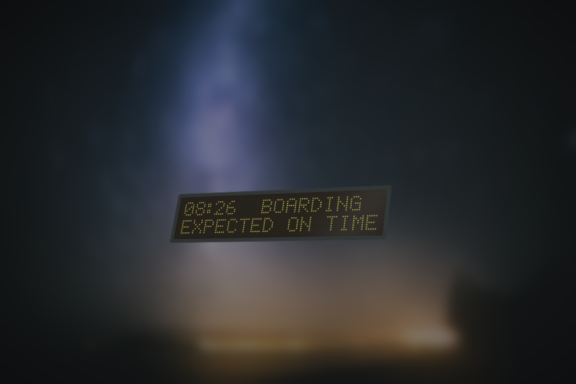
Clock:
8 h 26 min
